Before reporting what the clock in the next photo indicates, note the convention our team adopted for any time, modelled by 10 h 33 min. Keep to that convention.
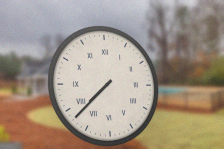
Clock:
7 h 38 min
